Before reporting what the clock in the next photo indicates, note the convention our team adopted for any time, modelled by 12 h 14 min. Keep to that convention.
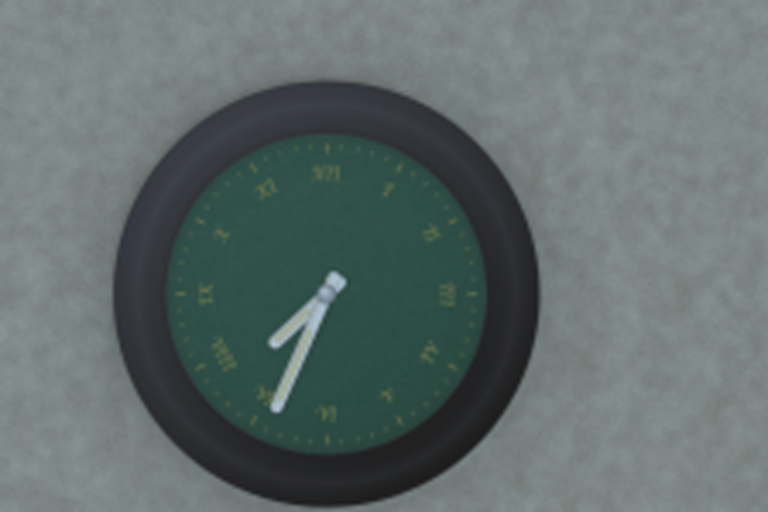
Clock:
7 h 34 min
